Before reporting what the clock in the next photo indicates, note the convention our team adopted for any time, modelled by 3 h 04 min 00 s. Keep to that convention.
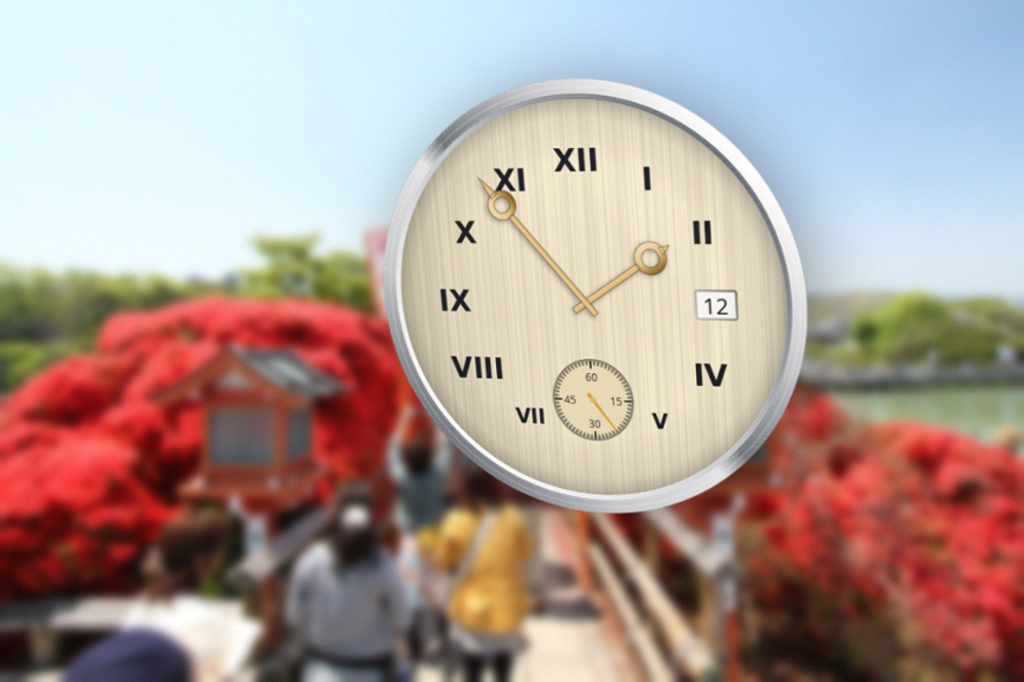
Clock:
1 h 53 min 24 s
